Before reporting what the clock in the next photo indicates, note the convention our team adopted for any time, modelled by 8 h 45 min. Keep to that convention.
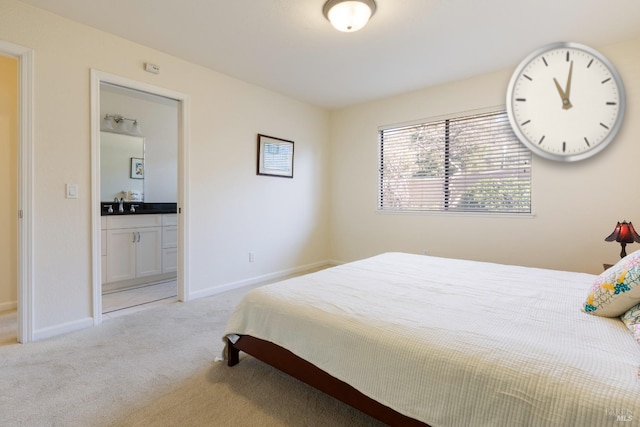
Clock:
11 h 01 min
